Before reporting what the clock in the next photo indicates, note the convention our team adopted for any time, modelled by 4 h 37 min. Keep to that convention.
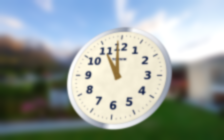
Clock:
10 h 59 min
